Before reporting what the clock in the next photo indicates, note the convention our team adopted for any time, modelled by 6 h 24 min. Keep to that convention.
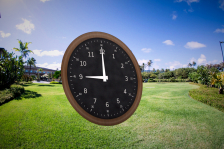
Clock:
9 h 00 min
